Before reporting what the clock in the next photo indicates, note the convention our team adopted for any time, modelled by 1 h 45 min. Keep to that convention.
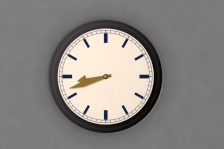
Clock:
8 h 42 min
